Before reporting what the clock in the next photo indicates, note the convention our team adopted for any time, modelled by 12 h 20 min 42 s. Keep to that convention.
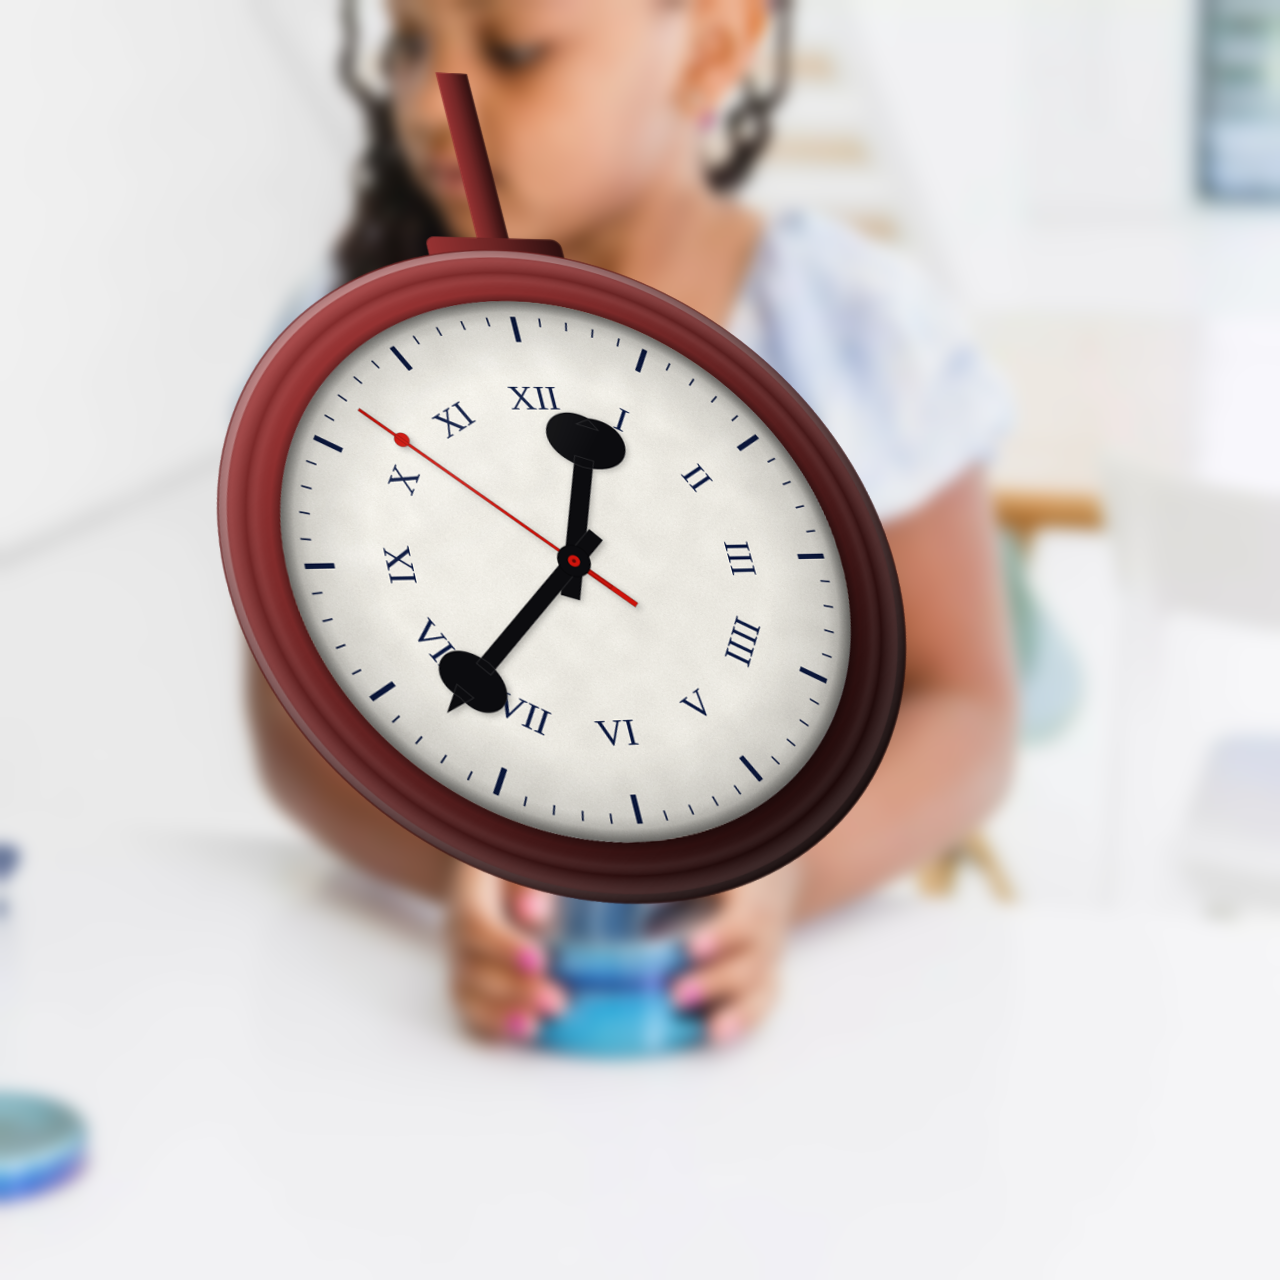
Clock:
12 h 37 min 52 s
